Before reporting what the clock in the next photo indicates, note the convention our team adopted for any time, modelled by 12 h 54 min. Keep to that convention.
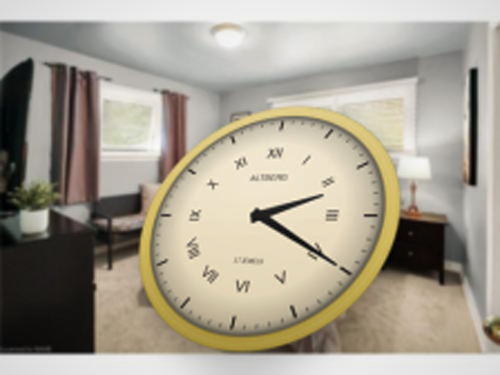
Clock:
2 h 20 min
